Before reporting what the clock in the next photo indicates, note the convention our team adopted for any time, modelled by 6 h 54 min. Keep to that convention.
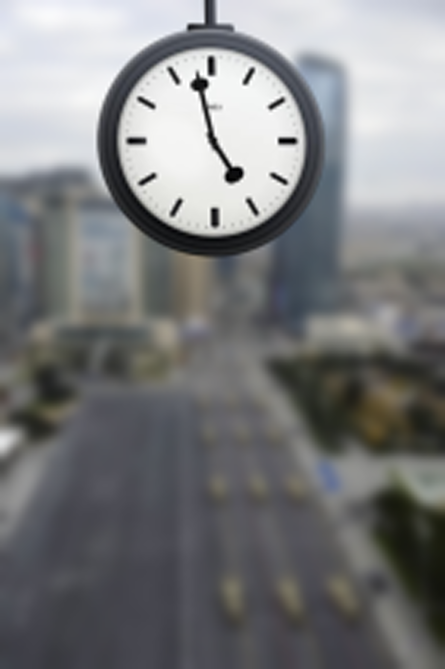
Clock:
4 h 58 min
